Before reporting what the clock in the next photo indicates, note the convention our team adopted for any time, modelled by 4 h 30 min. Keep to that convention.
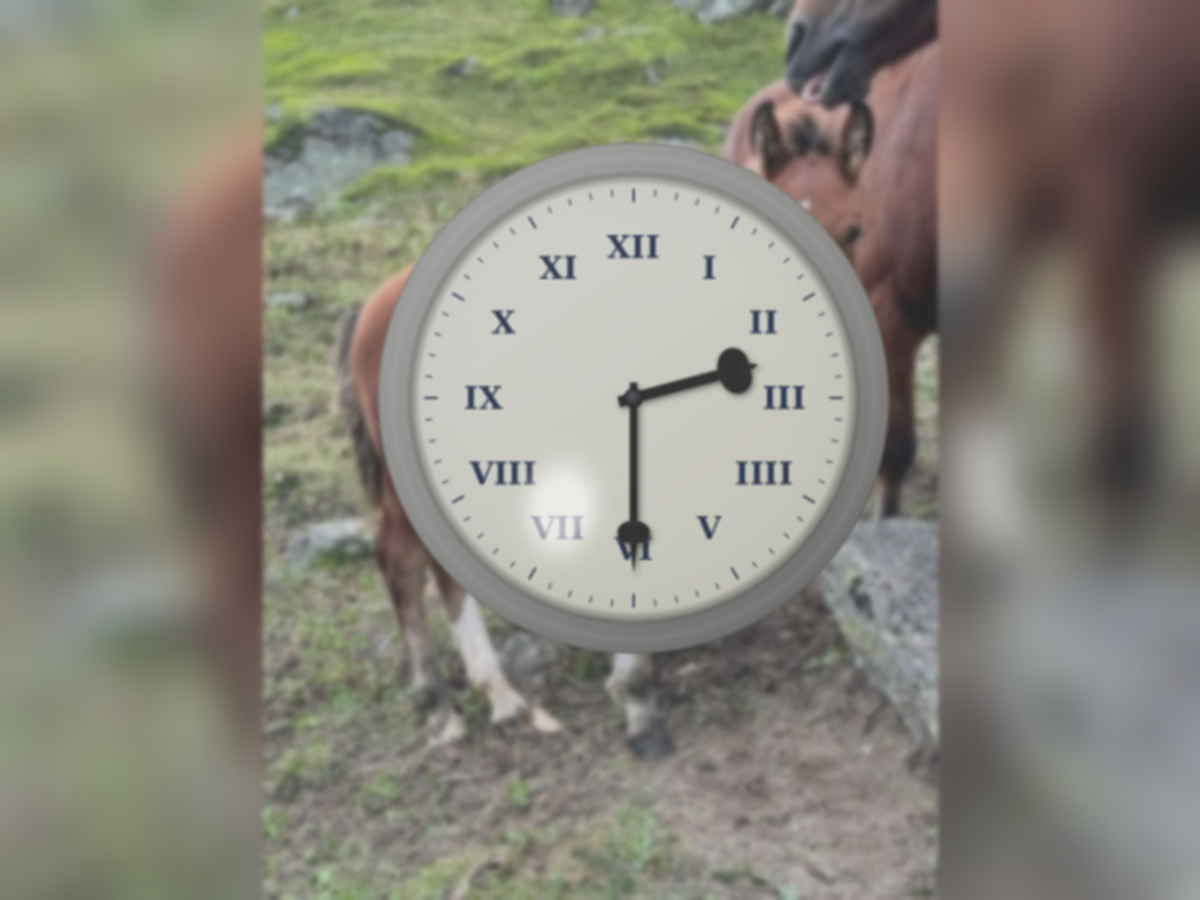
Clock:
2 h 30 min
